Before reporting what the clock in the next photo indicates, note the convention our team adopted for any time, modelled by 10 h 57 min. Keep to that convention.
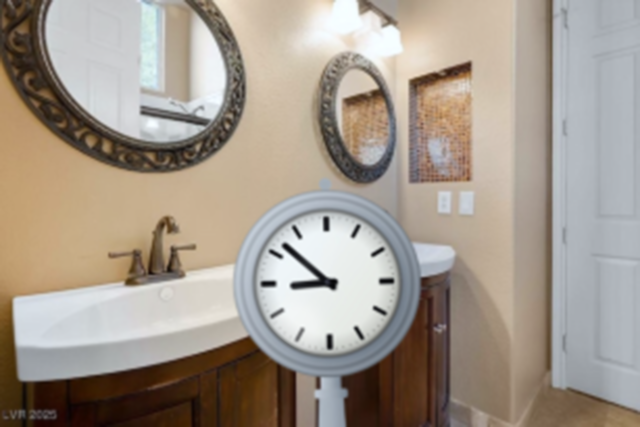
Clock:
8 h 52 min
